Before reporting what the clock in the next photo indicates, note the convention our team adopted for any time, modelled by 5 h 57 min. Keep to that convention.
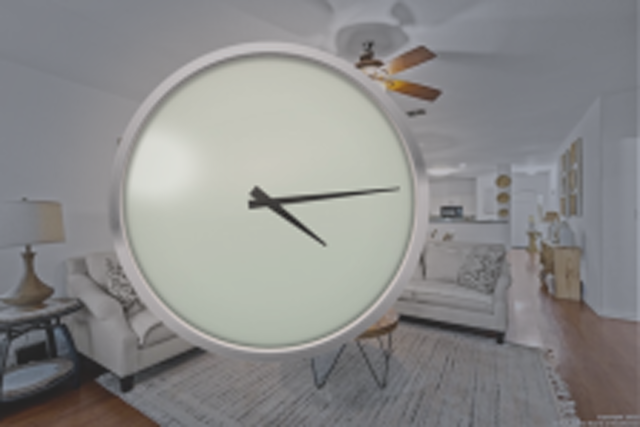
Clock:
4 h 14 min
